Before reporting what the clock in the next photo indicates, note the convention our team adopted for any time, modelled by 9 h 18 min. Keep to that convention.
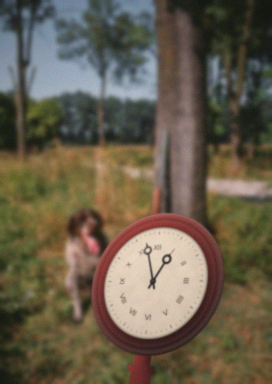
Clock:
12 h 57 min
